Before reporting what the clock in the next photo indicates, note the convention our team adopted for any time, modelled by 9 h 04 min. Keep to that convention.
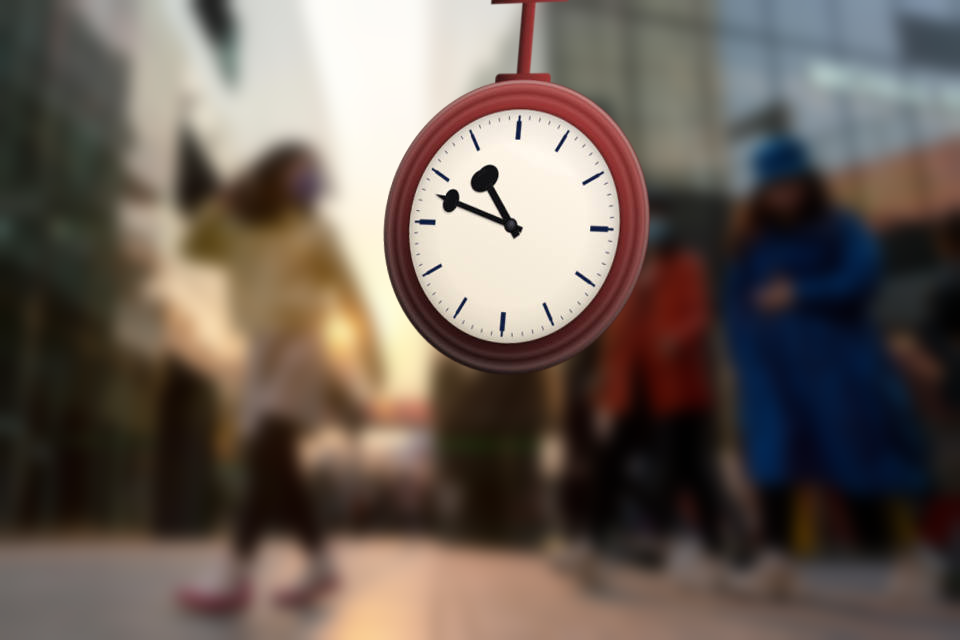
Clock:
10 h 48 min
